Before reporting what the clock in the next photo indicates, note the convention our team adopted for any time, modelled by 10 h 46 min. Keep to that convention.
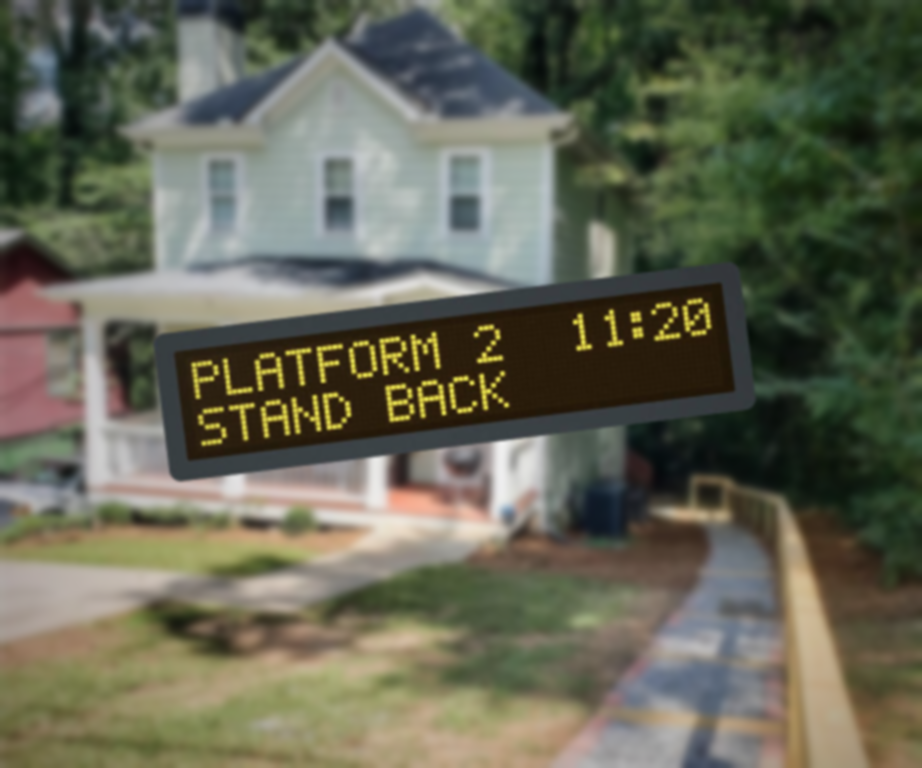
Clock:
11 h 20 min
